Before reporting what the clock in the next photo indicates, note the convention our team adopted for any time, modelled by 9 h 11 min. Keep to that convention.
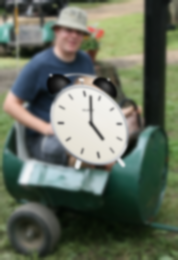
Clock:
5 h 02 min
